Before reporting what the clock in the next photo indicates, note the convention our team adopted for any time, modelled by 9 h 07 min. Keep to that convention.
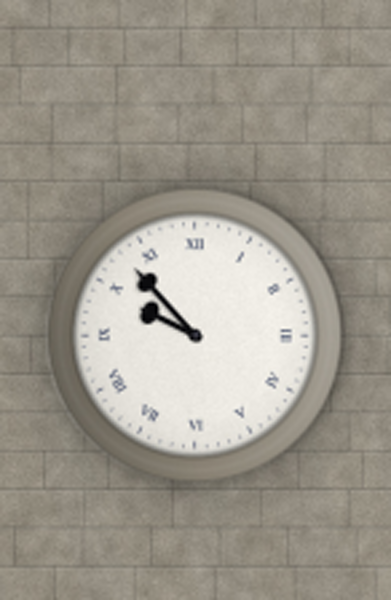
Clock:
9 h 53 min
